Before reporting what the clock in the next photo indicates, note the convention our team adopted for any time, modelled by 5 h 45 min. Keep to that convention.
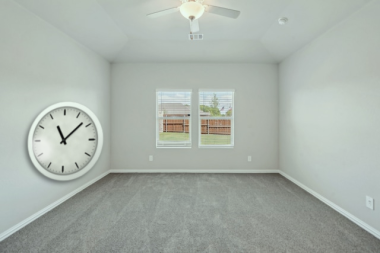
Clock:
11 h 08 min
